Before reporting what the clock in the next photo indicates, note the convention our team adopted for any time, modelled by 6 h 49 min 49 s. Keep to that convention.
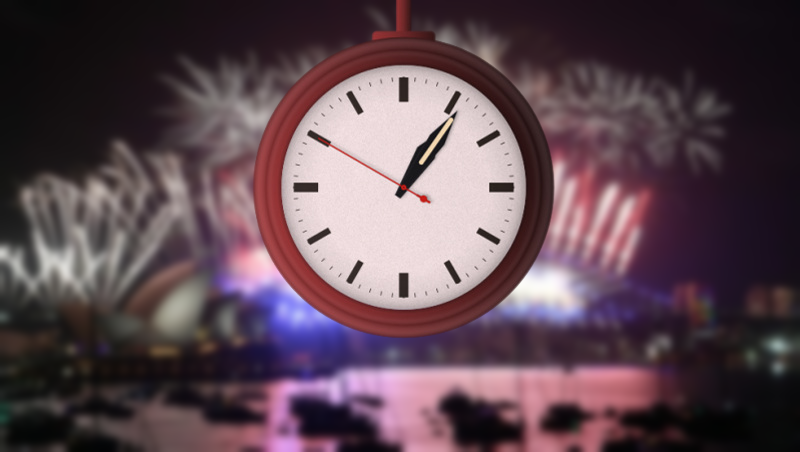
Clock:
1 h 05 min 50 s
